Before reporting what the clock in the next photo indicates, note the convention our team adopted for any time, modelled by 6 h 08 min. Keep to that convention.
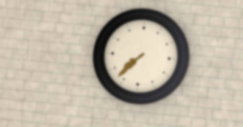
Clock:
7 h 37 min
